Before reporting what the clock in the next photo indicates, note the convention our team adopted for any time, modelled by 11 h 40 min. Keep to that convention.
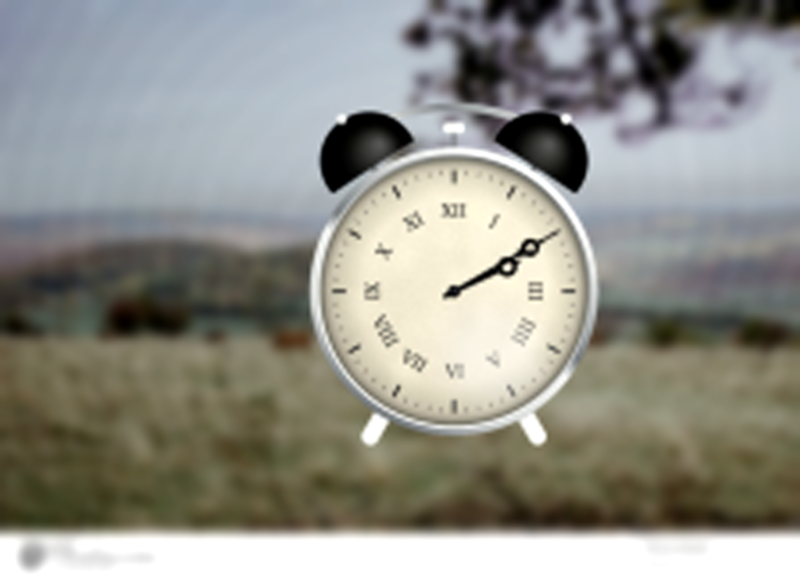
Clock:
2 h 10 min
